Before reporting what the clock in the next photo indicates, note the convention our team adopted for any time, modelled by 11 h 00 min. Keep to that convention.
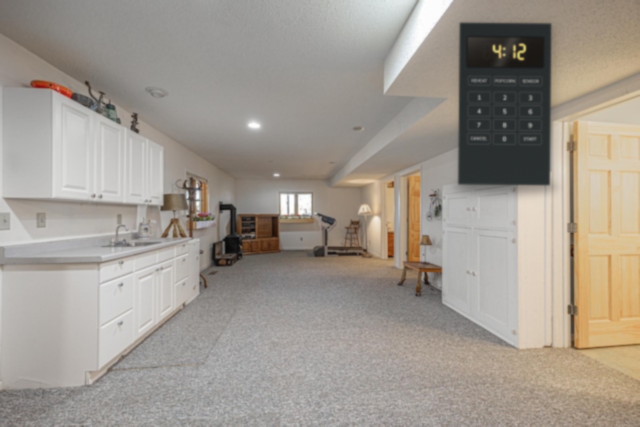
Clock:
4 h 12 min
